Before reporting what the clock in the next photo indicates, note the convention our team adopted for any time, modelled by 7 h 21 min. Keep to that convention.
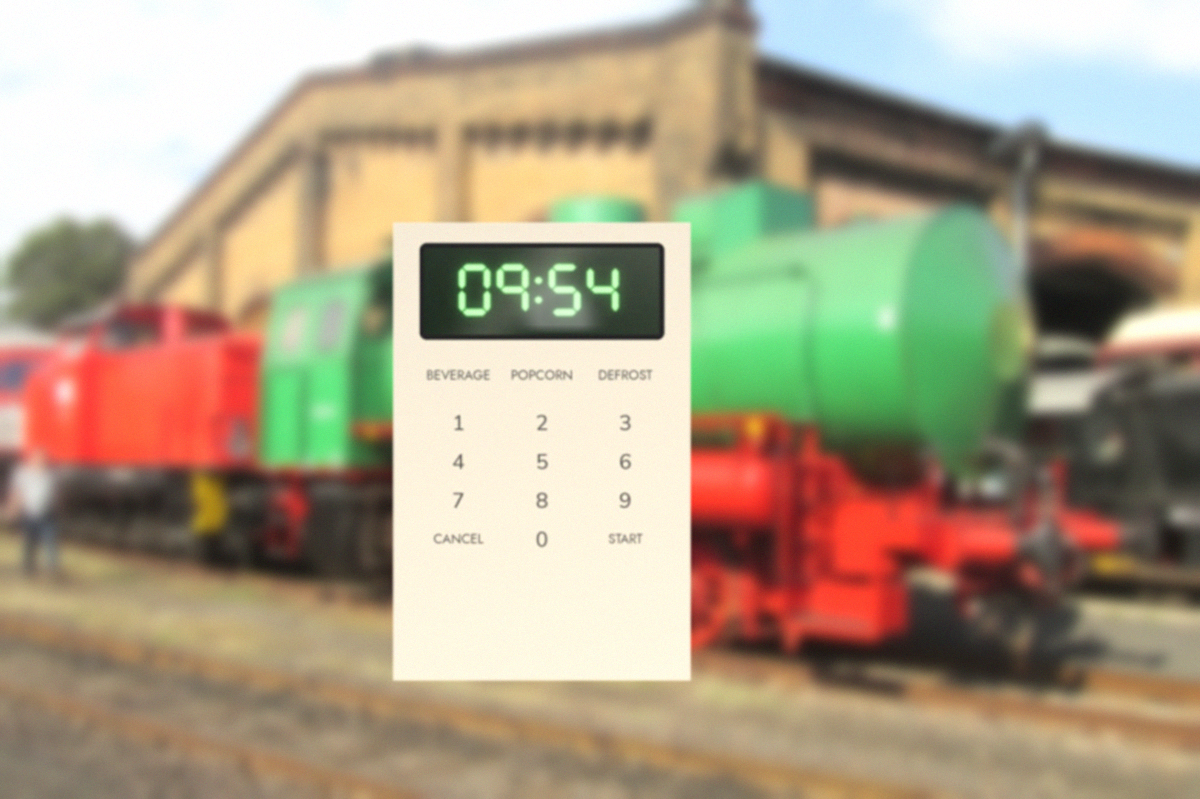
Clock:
9 h 54 min
